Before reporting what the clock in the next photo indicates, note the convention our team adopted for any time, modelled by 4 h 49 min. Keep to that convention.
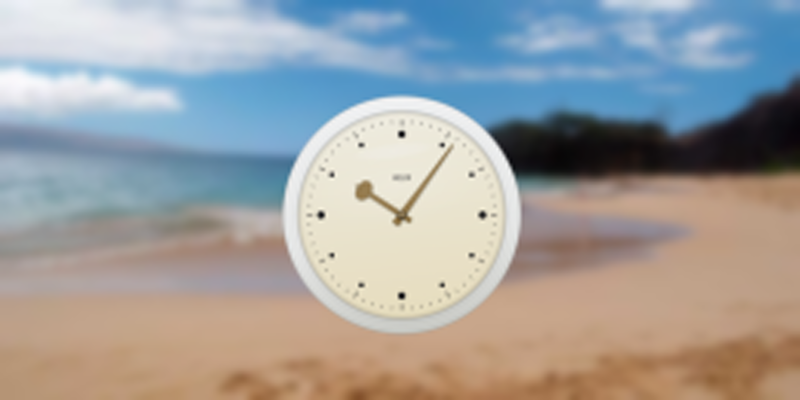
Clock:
10 h 06 min
